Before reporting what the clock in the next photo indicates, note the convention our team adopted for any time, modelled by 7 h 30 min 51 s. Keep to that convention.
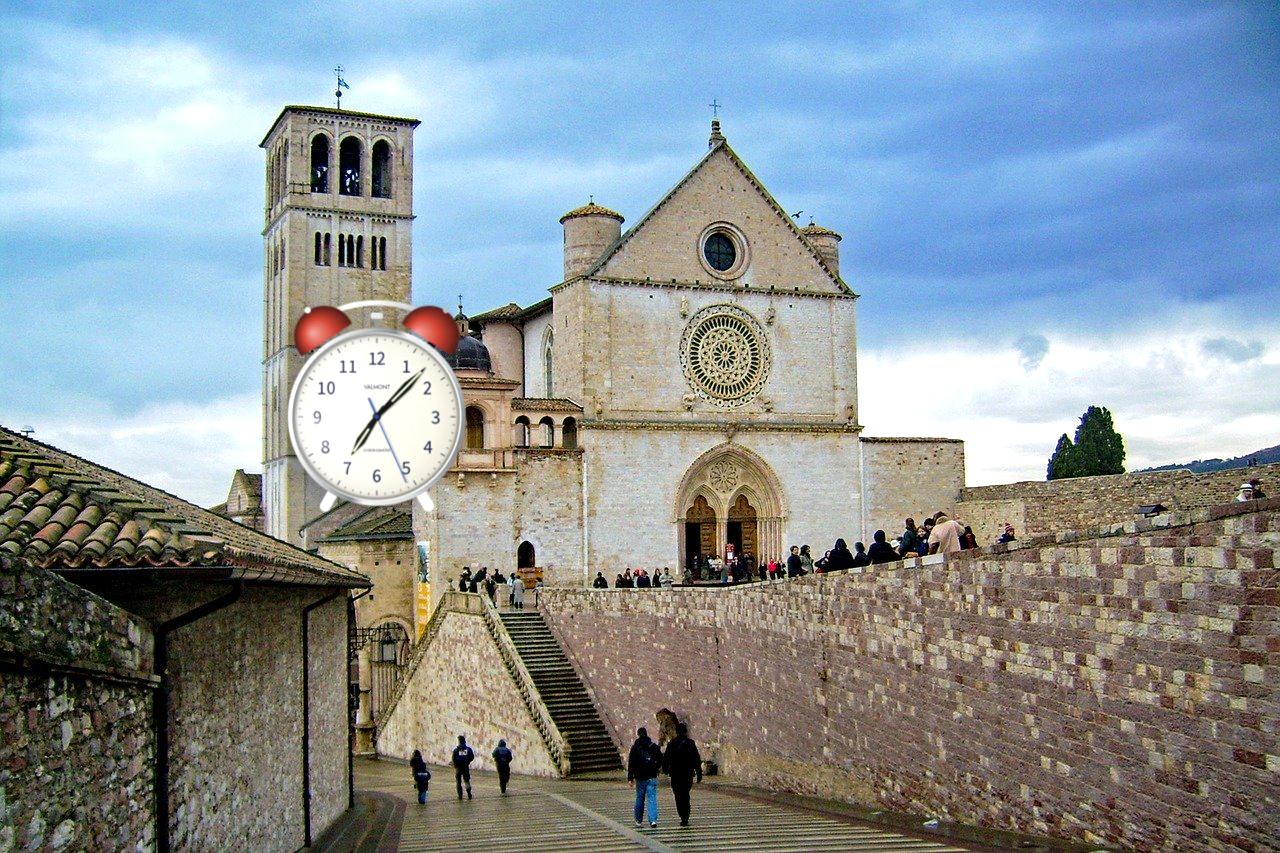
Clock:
7 h 07 min 26 s
